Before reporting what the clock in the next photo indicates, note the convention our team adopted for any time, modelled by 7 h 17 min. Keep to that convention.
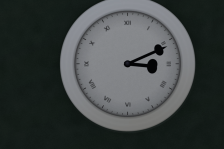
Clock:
3 h 11 min
